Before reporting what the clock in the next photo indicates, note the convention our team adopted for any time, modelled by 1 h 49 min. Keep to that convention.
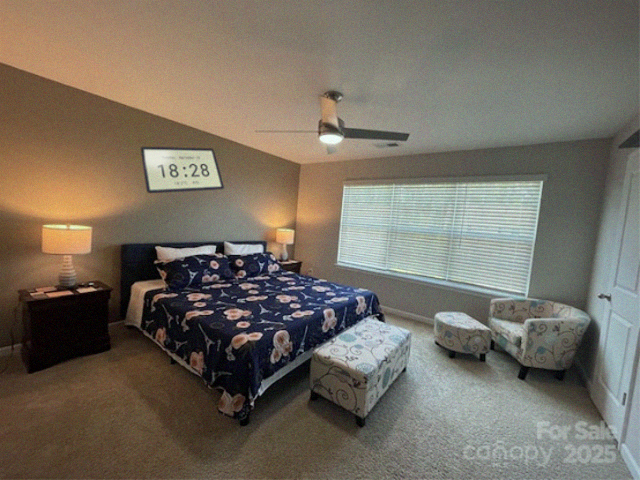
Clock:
18 h 28 min
